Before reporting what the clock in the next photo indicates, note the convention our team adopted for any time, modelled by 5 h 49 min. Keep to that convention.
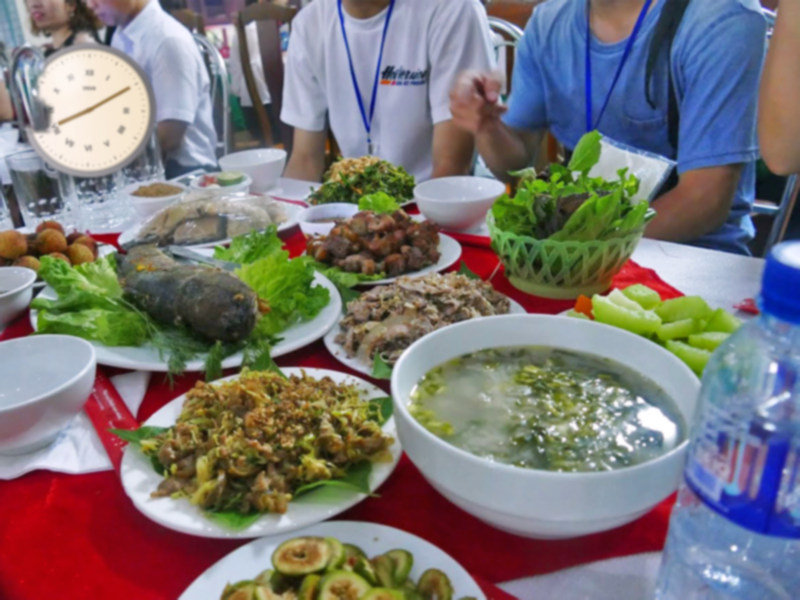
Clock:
8 h 10 min
